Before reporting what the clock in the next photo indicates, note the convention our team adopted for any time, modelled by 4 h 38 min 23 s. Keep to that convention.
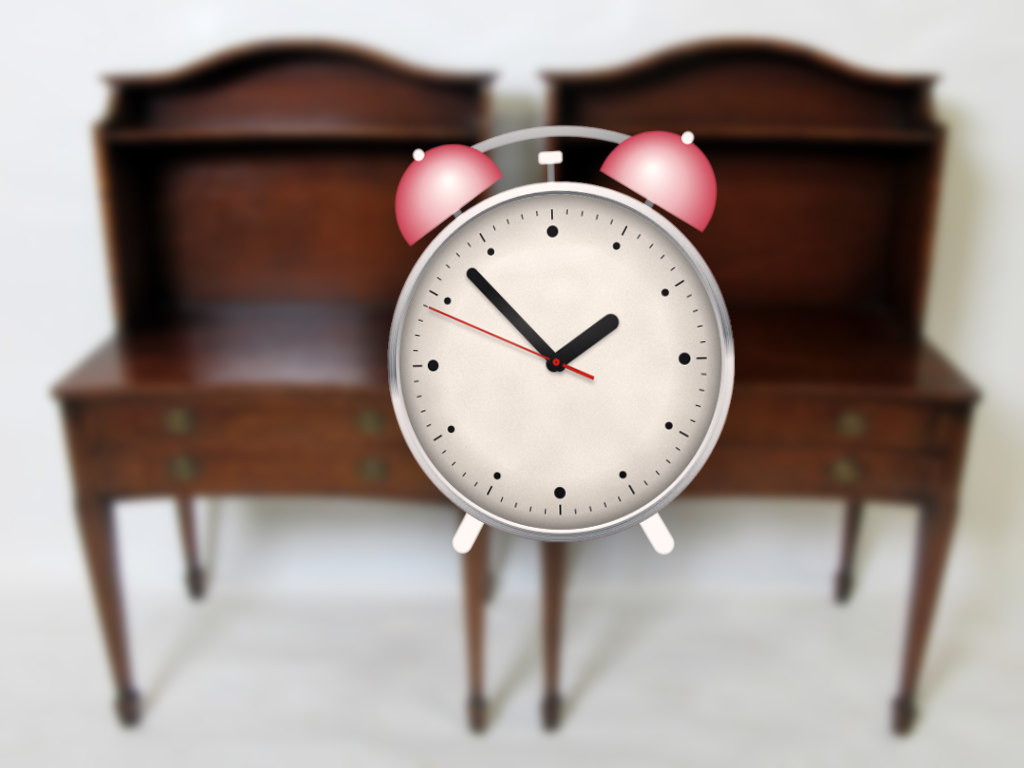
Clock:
1 h 52 min 49 s
